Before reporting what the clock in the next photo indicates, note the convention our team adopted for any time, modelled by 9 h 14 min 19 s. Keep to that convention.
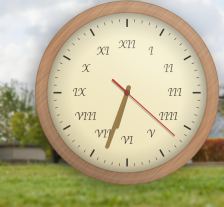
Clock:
6 h 33 min 22 s
